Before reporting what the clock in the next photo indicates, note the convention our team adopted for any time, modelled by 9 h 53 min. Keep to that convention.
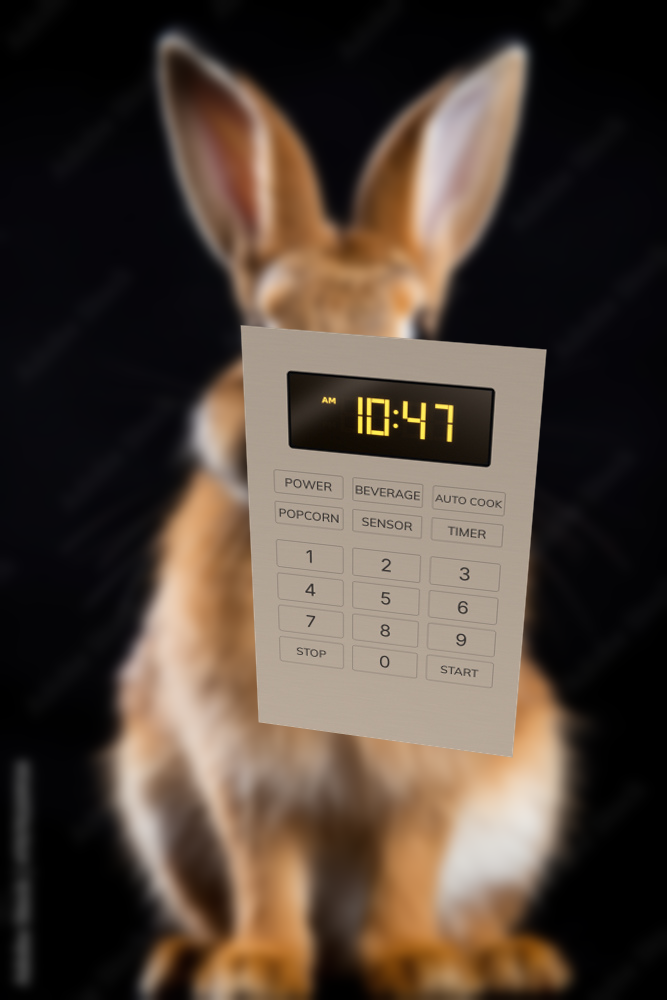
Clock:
10 h 47 min
